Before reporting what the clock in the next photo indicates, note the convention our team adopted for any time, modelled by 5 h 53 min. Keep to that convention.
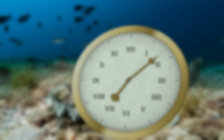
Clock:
7 h 08 min
